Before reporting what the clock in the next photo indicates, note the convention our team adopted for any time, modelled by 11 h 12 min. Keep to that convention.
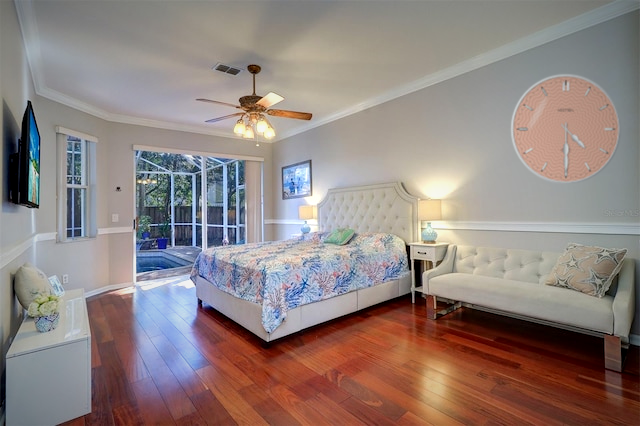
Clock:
4 h 30 min
